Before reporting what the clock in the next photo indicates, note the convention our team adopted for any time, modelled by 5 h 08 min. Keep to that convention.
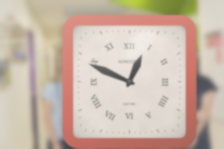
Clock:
12 h 49 min
